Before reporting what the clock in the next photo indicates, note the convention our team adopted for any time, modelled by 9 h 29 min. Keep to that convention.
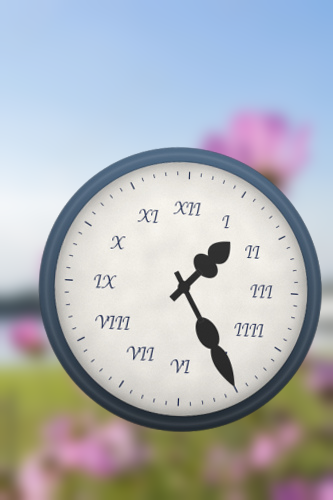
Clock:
1 h 25 min
